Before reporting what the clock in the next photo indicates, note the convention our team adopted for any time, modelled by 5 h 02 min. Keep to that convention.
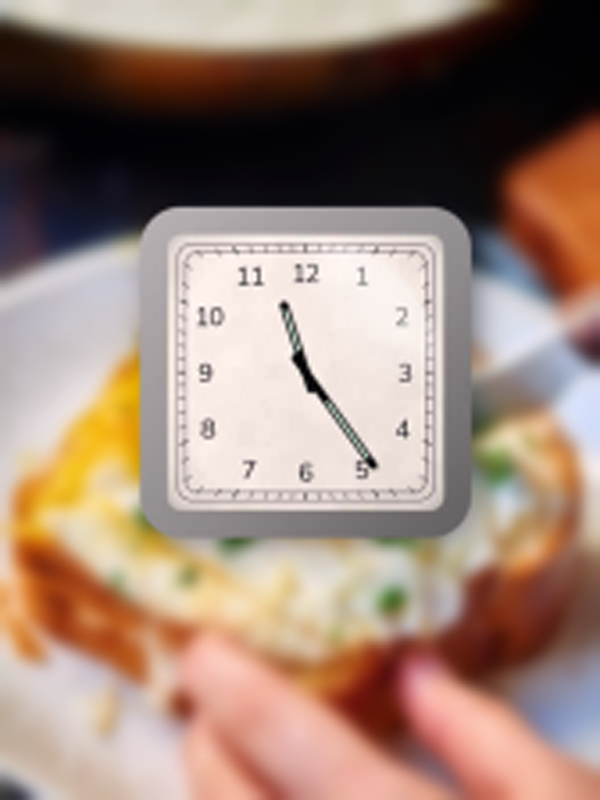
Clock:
11 h 24 min
